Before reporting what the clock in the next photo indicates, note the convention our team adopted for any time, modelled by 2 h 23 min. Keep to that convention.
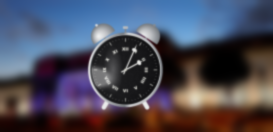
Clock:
2 h 04 min
